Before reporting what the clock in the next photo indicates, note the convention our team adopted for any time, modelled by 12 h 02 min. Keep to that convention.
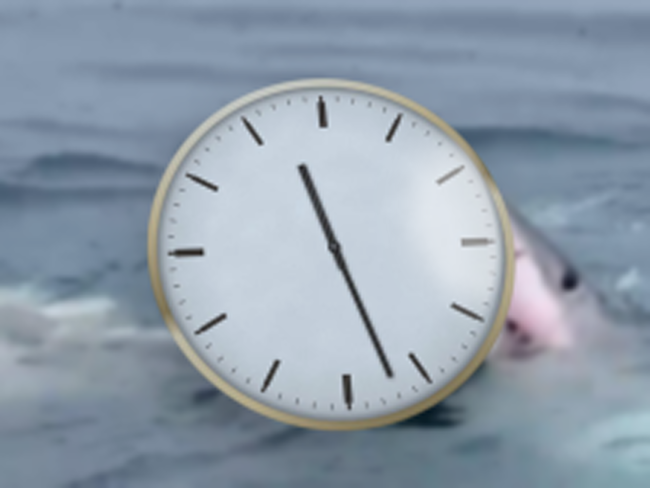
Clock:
11 h 27 min
